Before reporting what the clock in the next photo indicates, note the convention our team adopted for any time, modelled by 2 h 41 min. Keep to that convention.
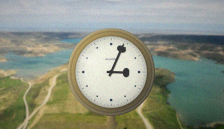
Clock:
3 h 04 min
